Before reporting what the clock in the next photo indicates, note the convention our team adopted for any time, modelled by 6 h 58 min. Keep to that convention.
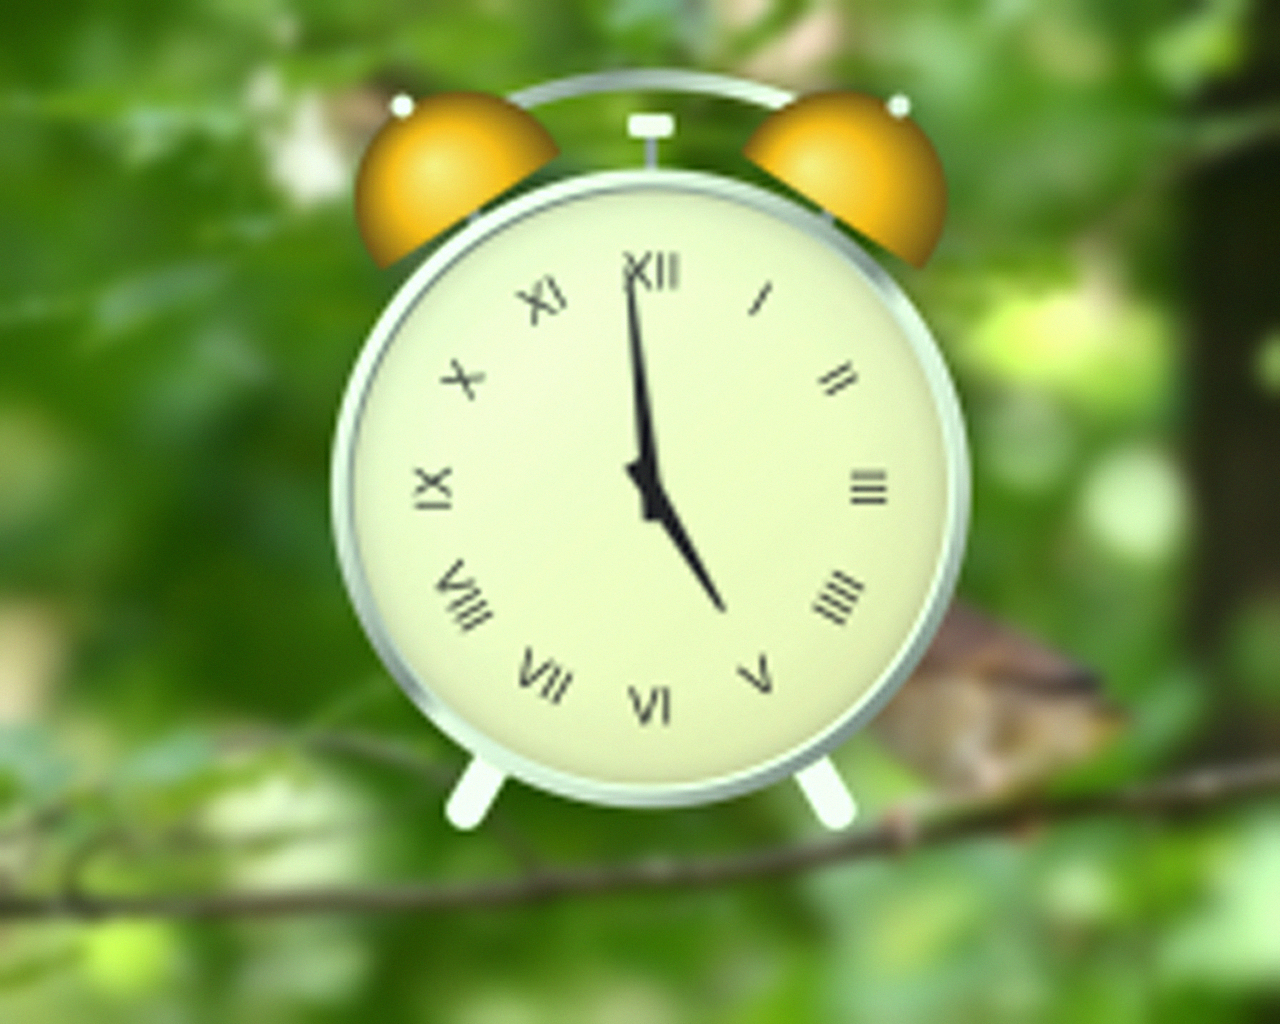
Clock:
4 h 59 min
